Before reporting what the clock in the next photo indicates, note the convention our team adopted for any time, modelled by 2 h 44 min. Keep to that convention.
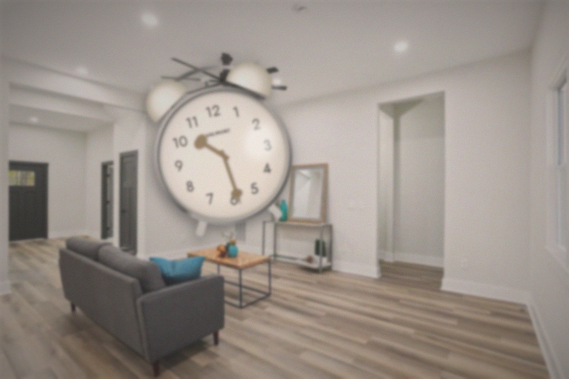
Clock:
10 h 29 min
